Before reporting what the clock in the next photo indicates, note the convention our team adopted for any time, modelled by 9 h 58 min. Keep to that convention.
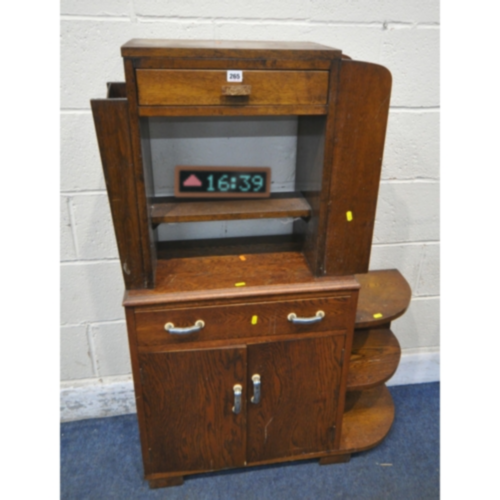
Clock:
16 h 39 min
